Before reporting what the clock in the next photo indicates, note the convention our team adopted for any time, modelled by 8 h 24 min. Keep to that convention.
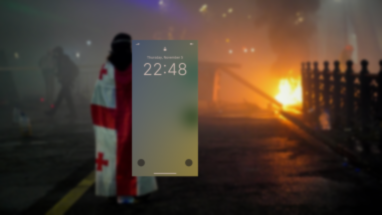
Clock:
22 h 48 min
